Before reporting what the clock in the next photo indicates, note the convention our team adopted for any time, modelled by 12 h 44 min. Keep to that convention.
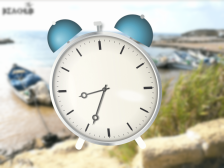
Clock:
8 h 34 min
